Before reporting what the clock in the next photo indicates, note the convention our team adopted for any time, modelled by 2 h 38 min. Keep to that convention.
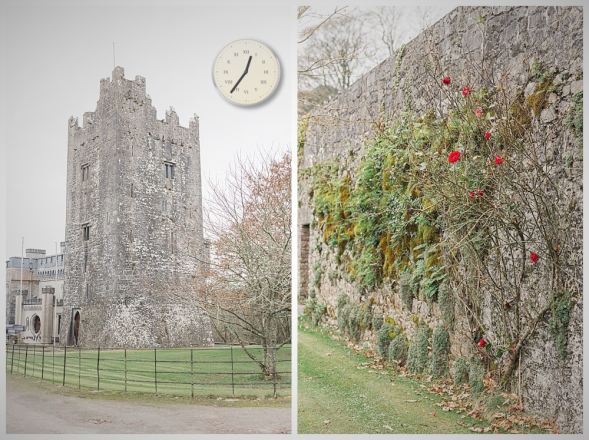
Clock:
12 h 36 min
